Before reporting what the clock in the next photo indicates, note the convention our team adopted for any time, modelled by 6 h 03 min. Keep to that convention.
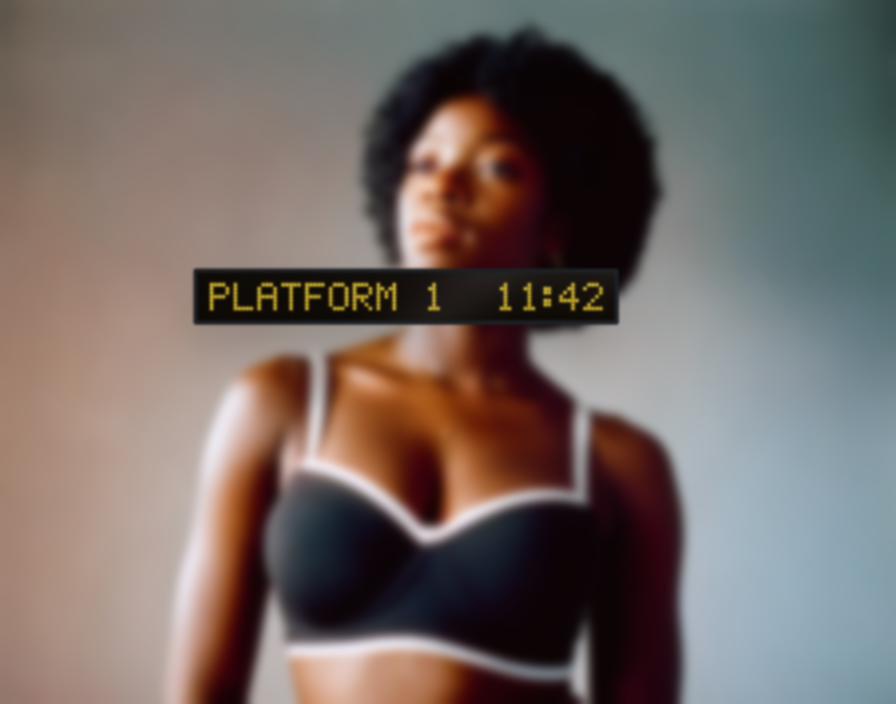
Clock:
11 h 42 min
